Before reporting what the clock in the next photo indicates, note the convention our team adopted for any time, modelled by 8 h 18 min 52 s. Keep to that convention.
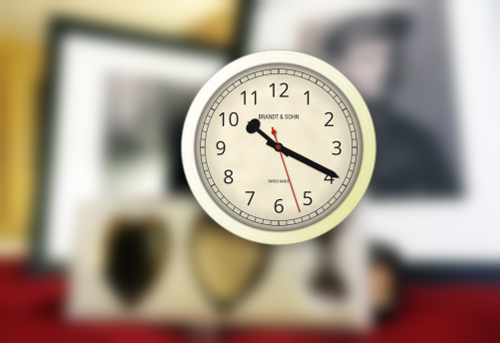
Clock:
10 h 19 min 27 s
